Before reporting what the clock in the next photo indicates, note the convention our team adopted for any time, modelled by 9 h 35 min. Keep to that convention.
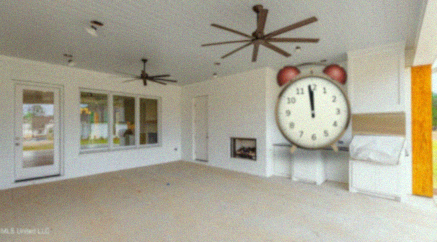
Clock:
11 h 59 min
